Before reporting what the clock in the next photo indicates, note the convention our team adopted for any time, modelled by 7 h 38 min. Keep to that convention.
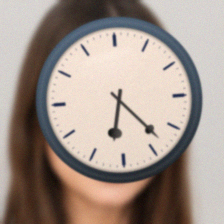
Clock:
6 h 23 min
